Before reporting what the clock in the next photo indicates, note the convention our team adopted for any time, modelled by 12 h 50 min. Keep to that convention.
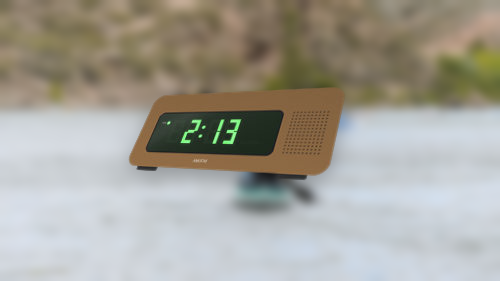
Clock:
2 h 13 min
